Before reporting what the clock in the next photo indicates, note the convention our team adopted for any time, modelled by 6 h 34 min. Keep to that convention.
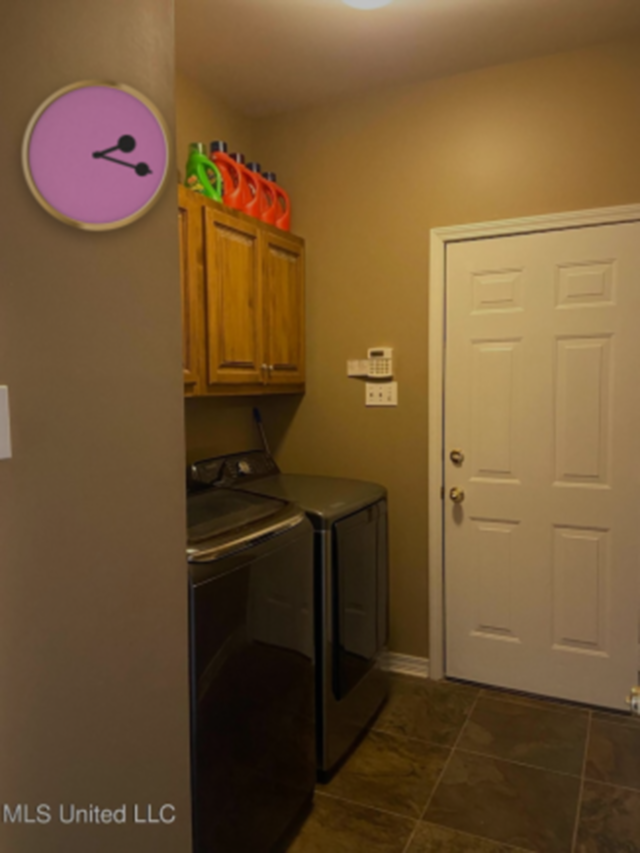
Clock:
2 h 18 min
